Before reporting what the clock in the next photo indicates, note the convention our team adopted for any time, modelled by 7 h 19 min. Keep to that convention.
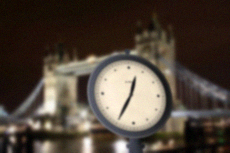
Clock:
12 h 35 min
